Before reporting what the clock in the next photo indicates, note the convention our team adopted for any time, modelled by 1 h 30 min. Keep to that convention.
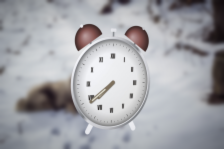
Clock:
7 h 39 min
